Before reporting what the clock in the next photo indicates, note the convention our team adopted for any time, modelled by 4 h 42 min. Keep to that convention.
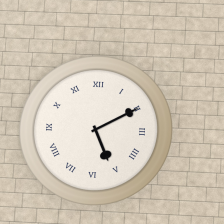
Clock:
5 h 10 min
